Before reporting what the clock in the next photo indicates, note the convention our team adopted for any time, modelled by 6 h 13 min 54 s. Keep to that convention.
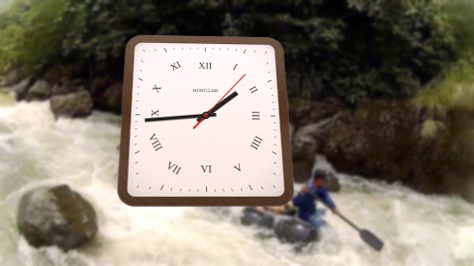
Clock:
1 h 44 min 07 s
